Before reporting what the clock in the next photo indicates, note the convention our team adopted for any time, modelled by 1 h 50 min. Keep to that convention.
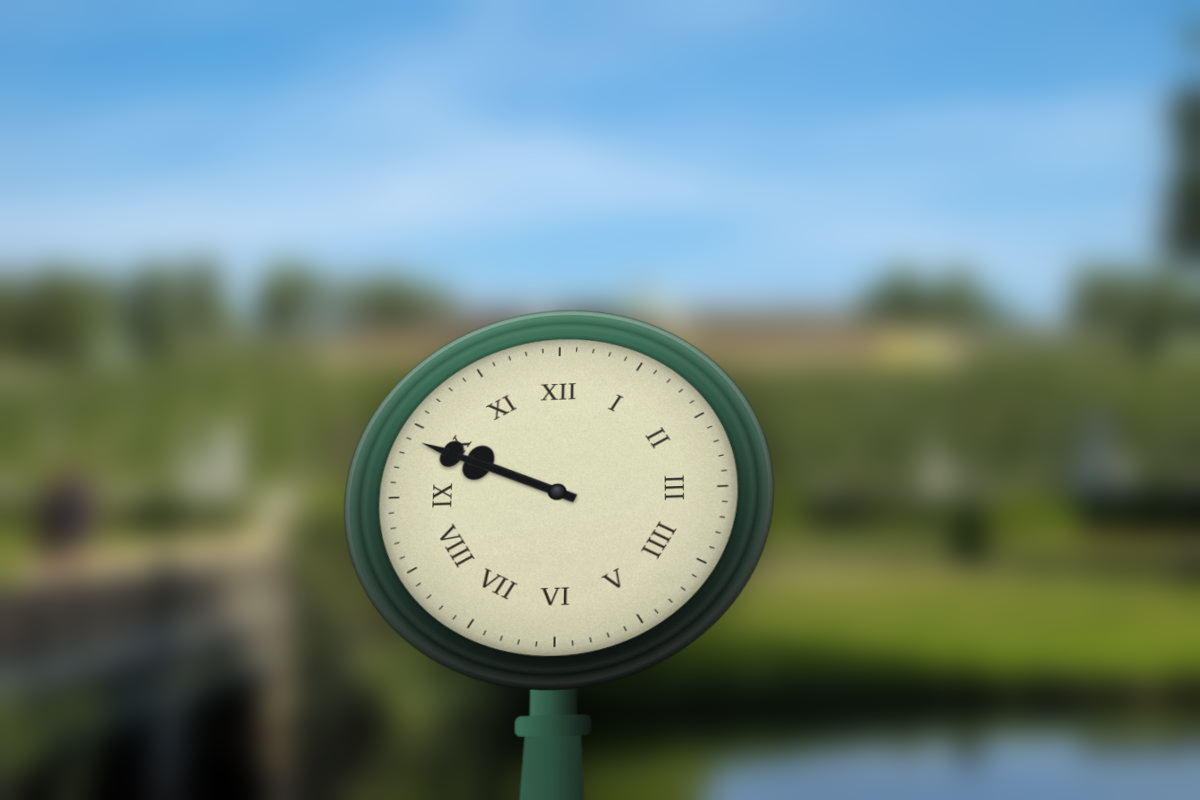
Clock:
9 h 49 min
